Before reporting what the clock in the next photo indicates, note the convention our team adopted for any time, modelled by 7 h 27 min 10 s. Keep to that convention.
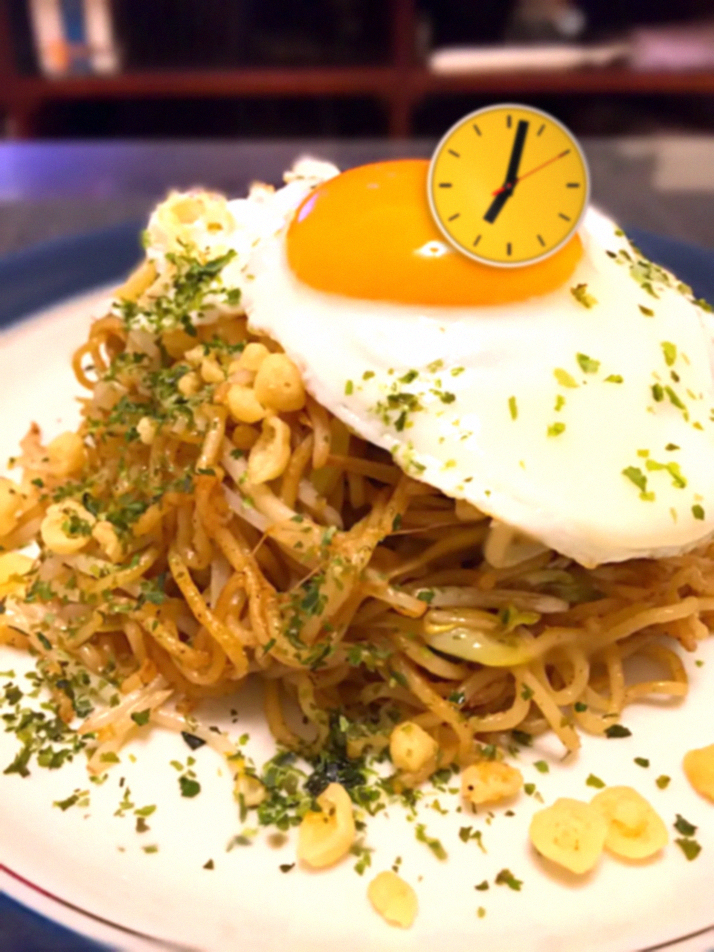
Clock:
7 h 02 min 10 s
